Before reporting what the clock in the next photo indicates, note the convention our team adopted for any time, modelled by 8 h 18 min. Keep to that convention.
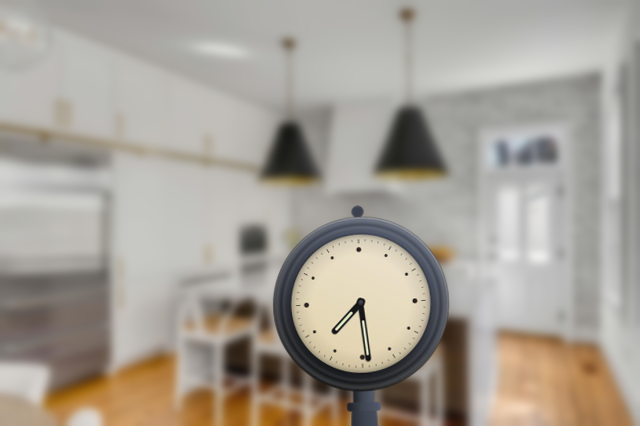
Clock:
7 h 29 min
